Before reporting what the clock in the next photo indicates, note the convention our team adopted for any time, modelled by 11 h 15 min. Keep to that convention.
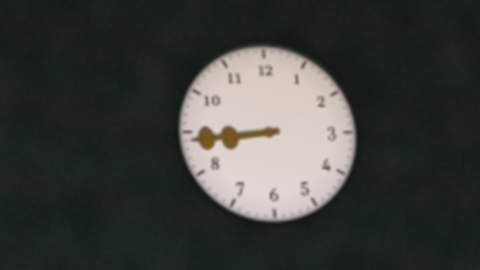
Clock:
8 h 44 min
